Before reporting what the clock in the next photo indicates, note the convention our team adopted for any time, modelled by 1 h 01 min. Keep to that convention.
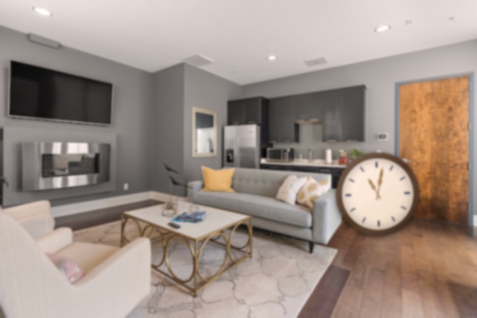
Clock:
11 h 02 min
